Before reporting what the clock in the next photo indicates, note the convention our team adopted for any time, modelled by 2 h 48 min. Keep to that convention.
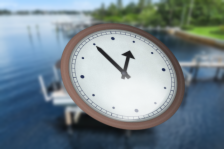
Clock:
12 h 55 min
